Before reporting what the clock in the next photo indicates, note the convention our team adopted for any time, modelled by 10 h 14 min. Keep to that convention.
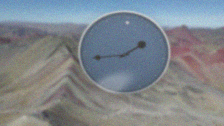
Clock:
1 h 43 min
